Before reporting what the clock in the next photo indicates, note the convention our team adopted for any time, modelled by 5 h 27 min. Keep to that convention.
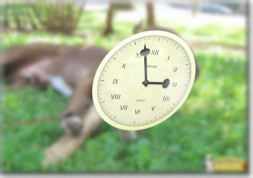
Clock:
2 h 57 min
